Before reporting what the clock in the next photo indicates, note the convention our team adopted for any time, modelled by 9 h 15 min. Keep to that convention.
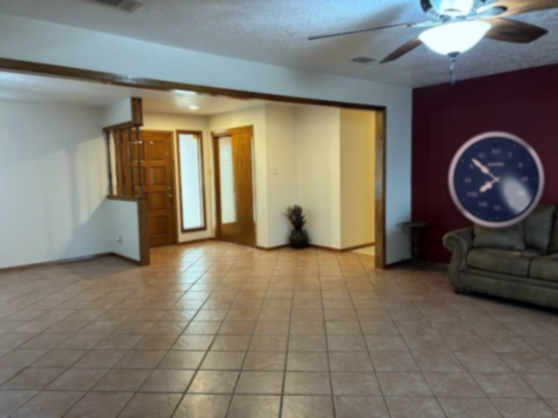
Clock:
7 h 52 min
